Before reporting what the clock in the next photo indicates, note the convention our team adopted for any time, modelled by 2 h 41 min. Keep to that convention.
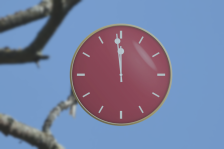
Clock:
11 h 59 min
